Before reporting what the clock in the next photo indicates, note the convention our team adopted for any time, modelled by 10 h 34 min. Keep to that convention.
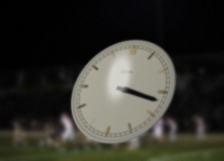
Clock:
3 h 17 min
